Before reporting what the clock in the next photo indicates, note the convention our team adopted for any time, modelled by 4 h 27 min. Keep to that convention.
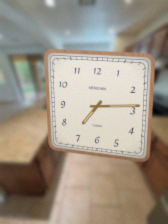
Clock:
7 h 14 min
